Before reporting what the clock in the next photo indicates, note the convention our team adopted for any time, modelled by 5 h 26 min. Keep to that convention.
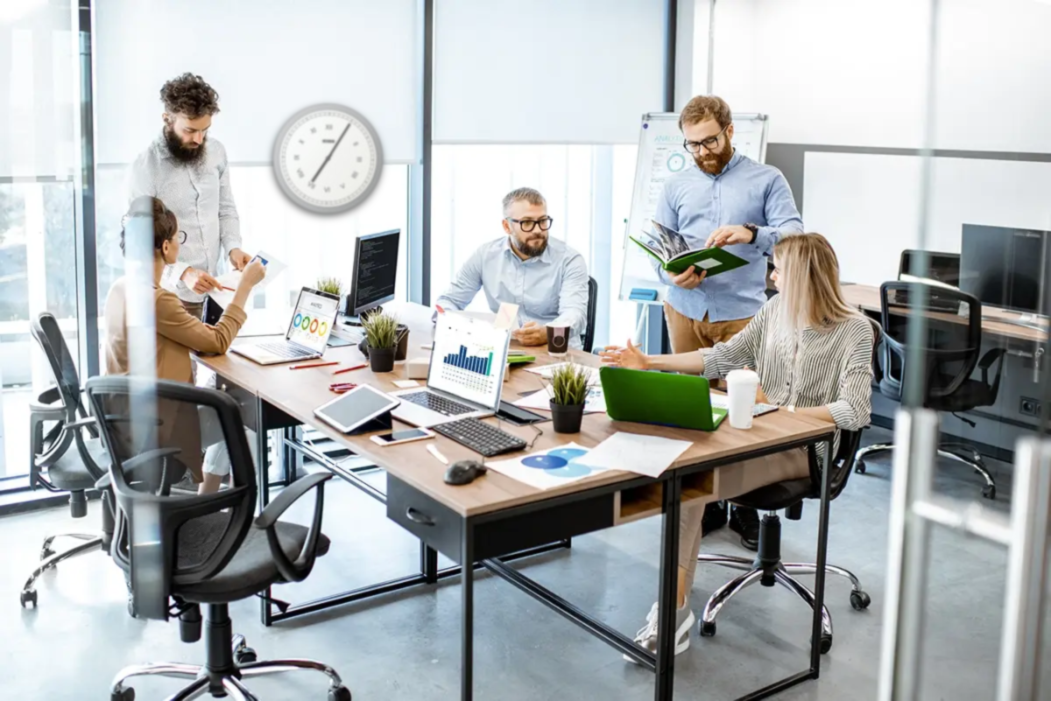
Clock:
7 h 05 min
